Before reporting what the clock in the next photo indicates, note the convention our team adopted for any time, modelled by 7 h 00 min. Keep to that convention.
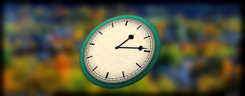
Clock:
1 h 14 min
